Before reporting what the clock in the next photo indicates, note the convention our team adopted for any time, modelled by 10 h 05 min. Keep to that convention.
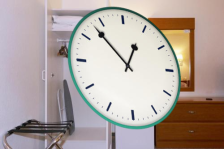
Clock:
12 h 53 min
